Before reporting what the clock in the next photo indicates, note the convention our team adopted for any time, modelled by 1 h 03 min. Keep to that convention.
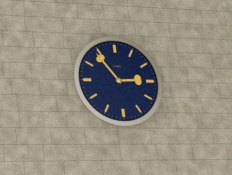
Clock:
2 h 54 min
